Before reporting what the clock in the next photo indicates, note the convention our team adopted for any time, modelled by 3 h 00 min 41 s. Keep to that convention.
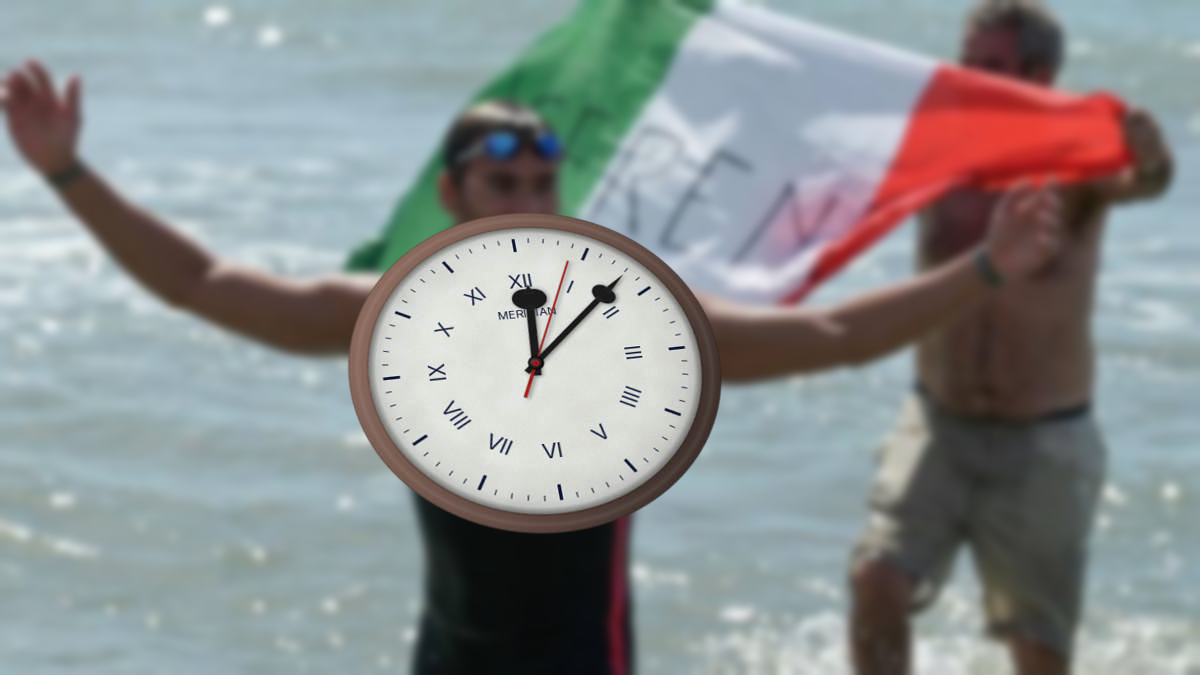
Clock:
12 h 08 min 04 s
